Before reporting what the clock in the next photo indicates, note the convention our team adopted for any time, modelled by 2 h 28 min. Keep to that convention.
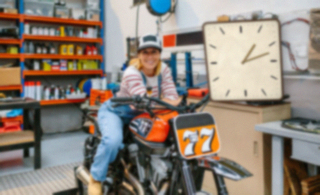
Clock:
1 h 12 min
